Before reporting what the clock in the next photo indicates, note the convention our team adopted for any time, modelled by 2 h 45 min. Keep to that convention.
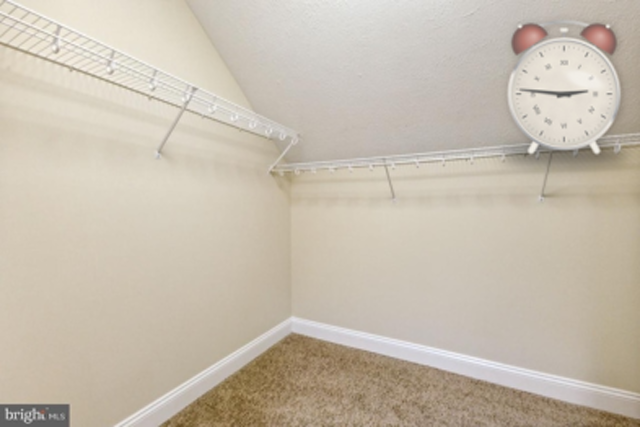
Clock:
2 h 46 min
